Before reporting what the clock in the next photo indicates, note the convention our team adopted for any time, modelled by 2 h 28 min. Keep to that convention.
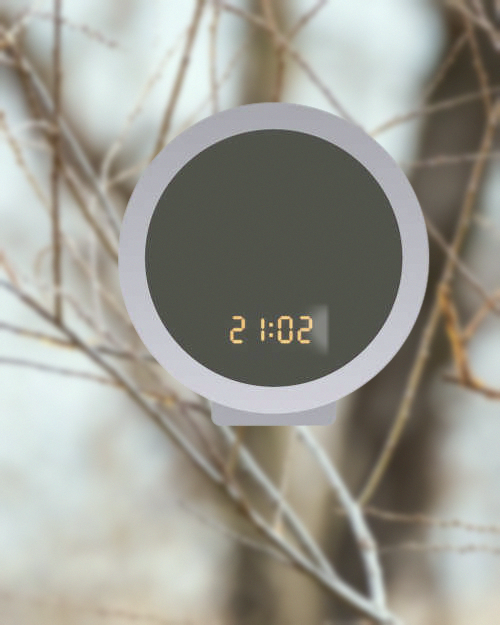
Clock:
21 h 02 min
